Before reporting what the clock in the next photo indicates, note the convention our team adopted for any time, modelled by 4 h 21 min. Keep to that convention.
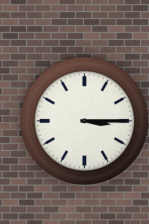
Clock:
3 h 15 min
